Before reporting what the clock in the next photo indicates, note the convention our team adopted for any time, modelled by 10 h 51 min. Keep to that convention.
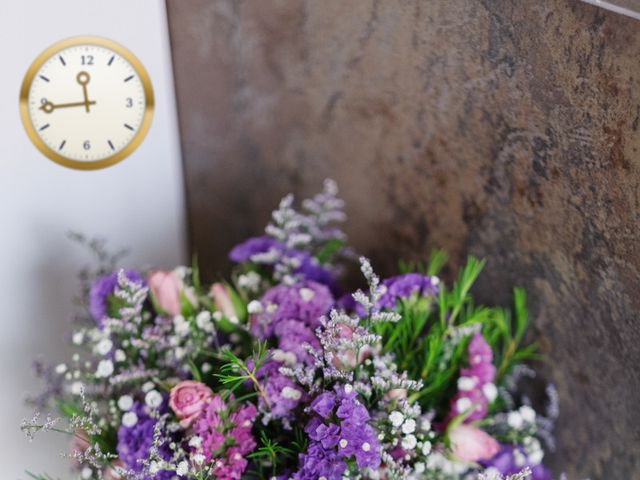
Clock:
11 h 44 min
